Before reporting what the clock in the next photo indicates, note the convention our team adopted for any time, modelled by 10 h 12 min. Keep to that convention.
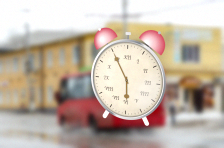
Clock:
5 h 55 min
